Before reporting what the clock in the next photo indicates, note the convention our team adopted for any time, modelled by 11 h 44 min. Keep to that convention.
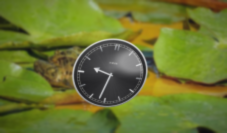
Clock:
9 h 32 min
